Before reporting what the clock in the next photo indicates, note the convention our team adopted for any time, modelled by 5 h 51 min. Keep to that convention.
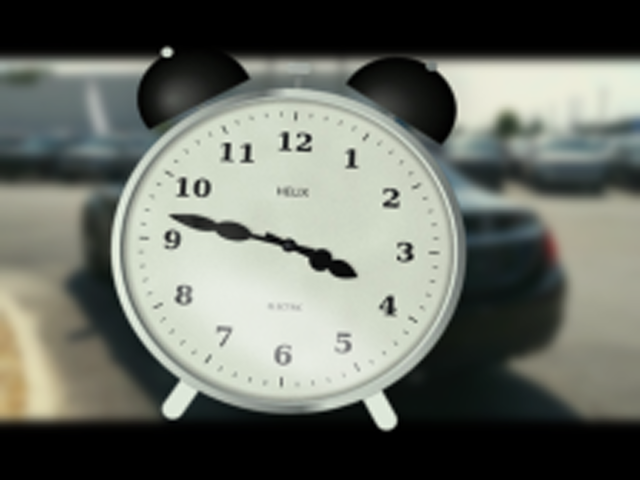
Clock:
3 h 47 min
